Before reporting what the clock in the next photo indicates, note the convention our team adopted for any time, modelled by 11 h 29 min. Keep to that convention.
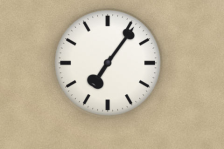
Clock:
7 h 06 min
